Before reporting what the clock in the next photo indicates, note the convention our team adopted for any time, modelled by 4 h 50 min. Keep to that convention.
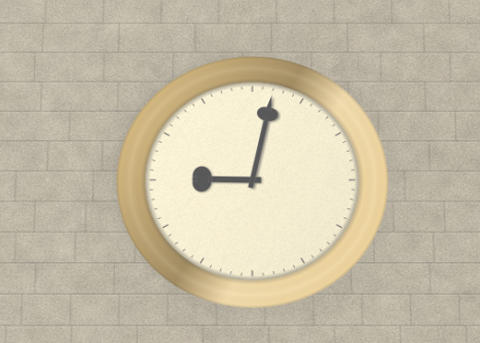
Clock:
9 h 02 min
